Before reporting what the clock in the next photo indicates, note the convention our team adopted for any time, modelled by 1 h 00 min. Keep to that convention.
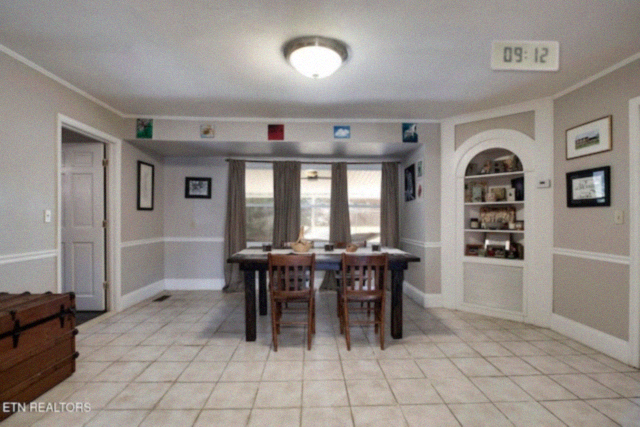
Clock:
9 h 12 min
